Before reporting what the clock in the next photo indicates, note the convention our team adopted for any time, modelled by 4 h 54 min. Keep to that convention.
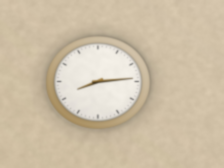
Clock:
8 h 14 min
